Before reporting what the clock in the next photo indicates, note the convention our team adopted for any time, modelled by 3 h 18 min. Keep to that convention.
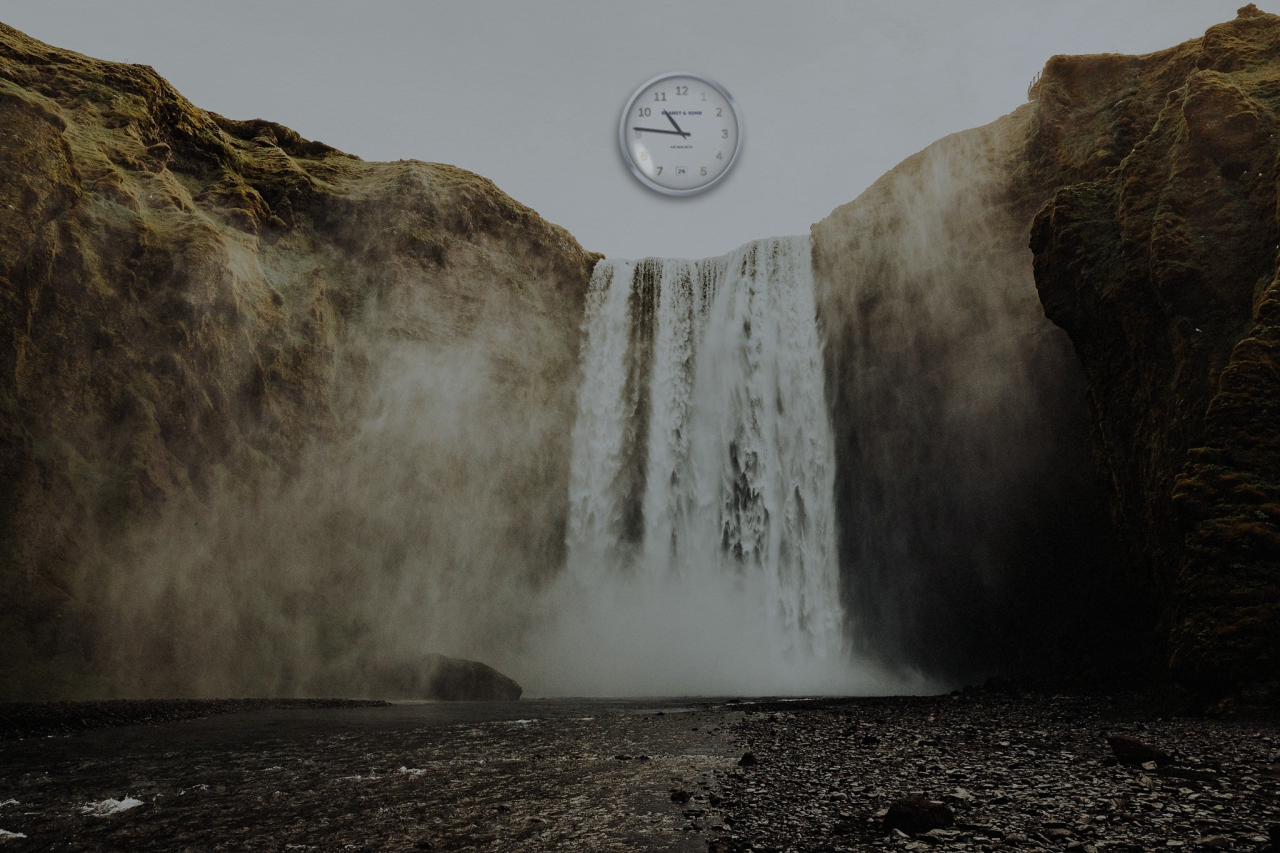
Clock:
10 h 46 min
